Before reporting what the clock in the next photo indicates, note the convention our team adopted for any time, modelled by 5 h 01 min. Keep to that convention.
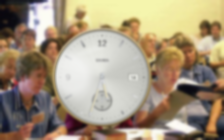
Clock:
5 h 33 min
